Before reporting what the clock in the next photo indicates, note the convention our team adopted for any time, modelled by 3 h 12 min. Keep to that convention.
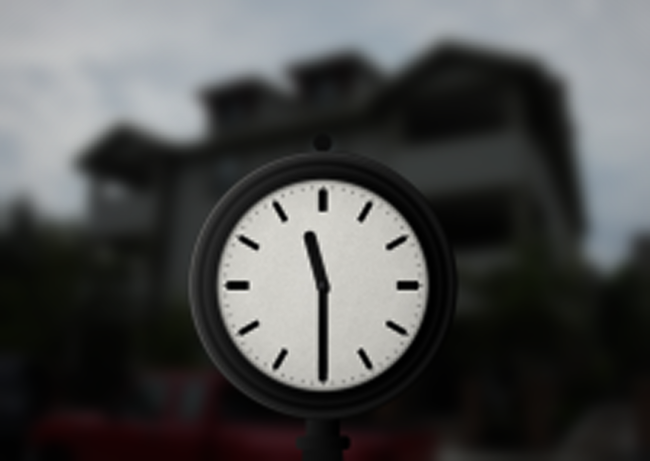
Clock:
11 h 30 min
